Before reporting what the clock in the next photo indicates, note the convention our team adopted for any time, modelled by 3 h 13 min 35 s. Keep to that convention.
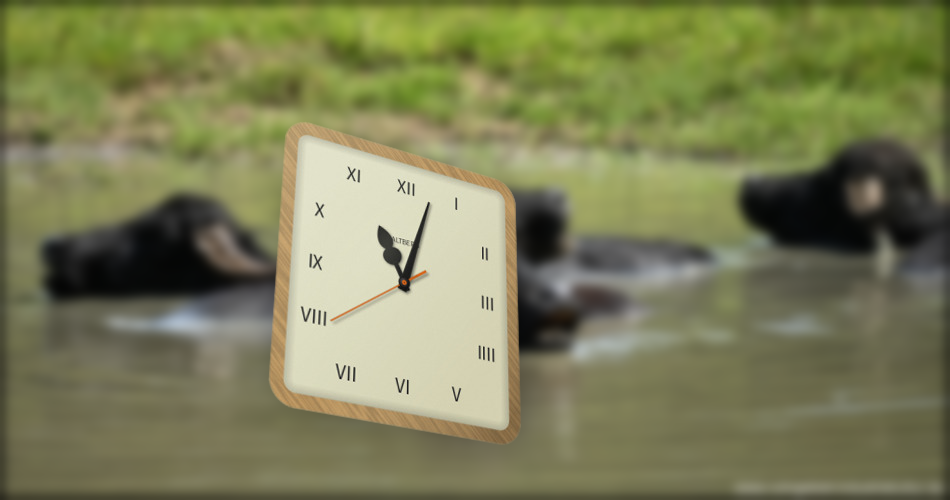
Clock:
11 h 02 min 39 s
